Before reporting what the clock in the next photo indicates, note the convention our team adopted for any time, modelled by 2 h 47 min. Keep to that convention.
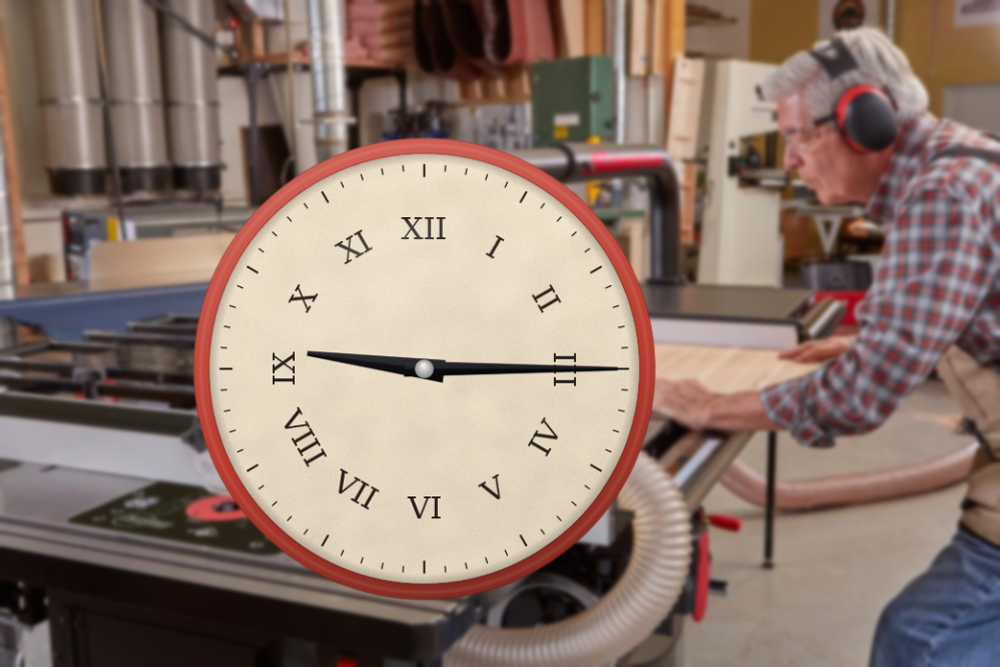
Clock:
9 h 15 min
